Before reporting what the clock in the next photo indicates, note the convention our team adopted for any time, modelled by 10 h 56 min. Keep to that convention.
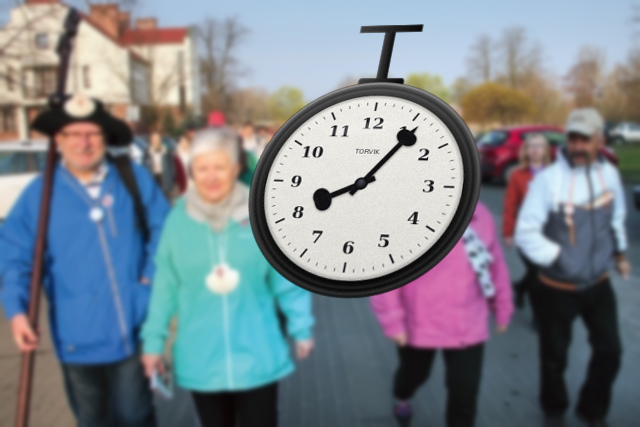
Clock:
8 h 06 min
